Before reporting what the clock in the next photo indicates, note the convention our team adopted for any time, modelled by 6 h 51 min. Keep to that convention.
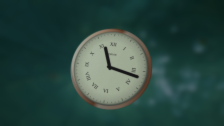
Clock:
11 h 17 min
